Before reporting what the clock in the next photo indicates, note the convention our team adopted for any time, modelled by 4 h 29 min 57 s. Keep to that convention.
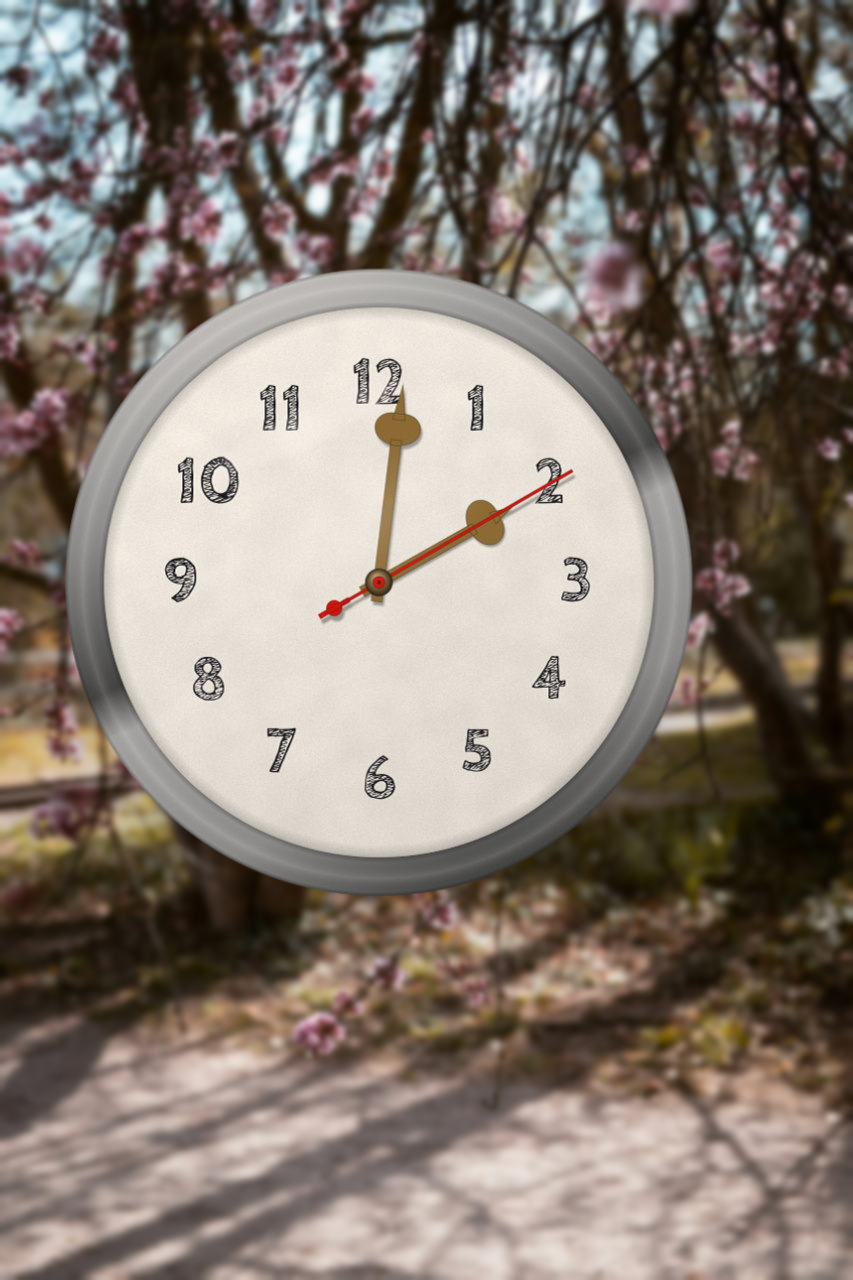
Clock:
2 h 01 min 10 s
